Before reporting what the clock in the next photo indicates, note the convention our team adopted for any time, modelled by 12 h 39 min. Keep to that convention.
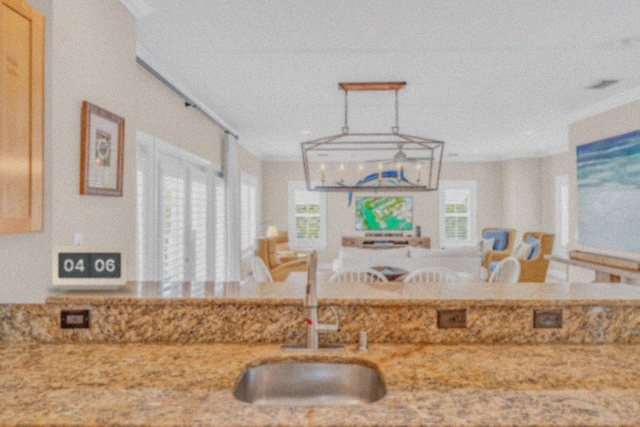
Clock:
4 h 06 min
